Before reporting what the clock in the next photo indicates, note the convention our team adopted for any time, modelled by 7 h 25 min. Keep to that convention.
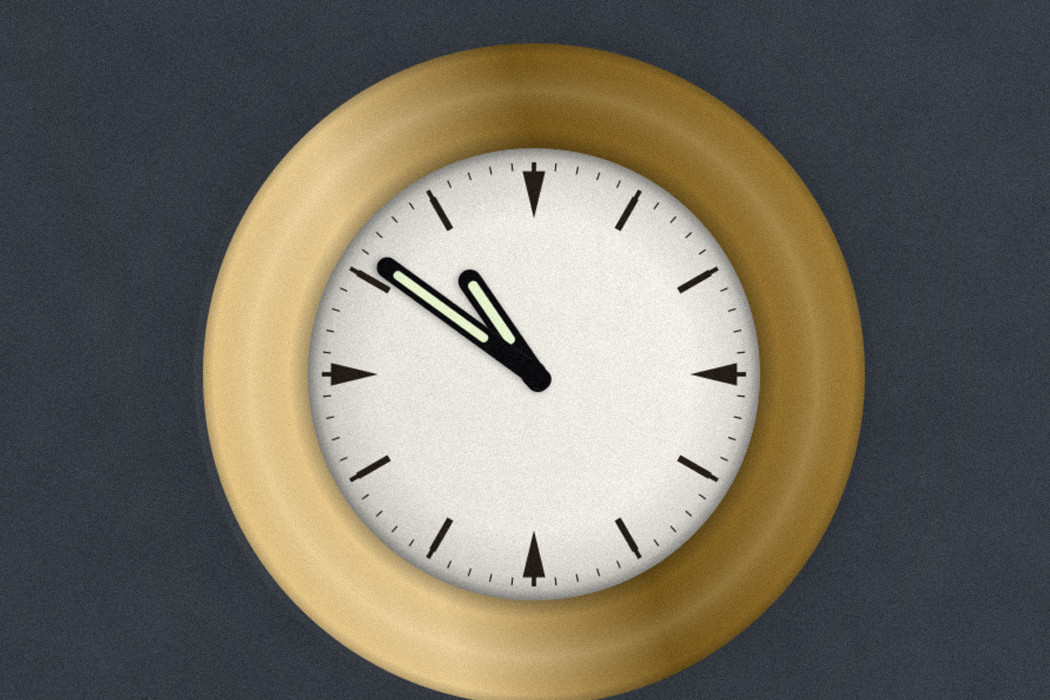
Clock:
10 h 51 min
